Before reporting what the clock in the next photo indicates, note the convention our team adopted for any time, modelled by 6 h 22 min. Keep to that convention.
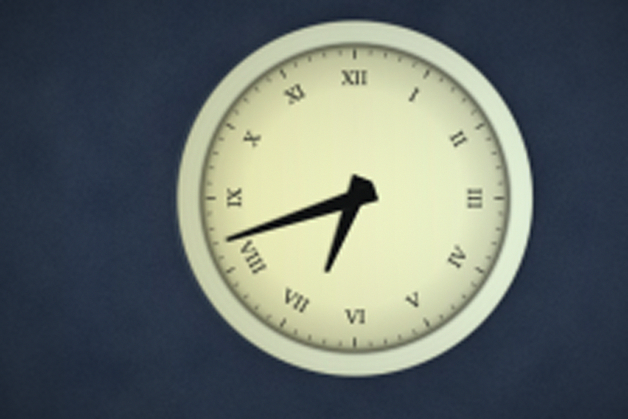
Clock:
6 h 42 min
